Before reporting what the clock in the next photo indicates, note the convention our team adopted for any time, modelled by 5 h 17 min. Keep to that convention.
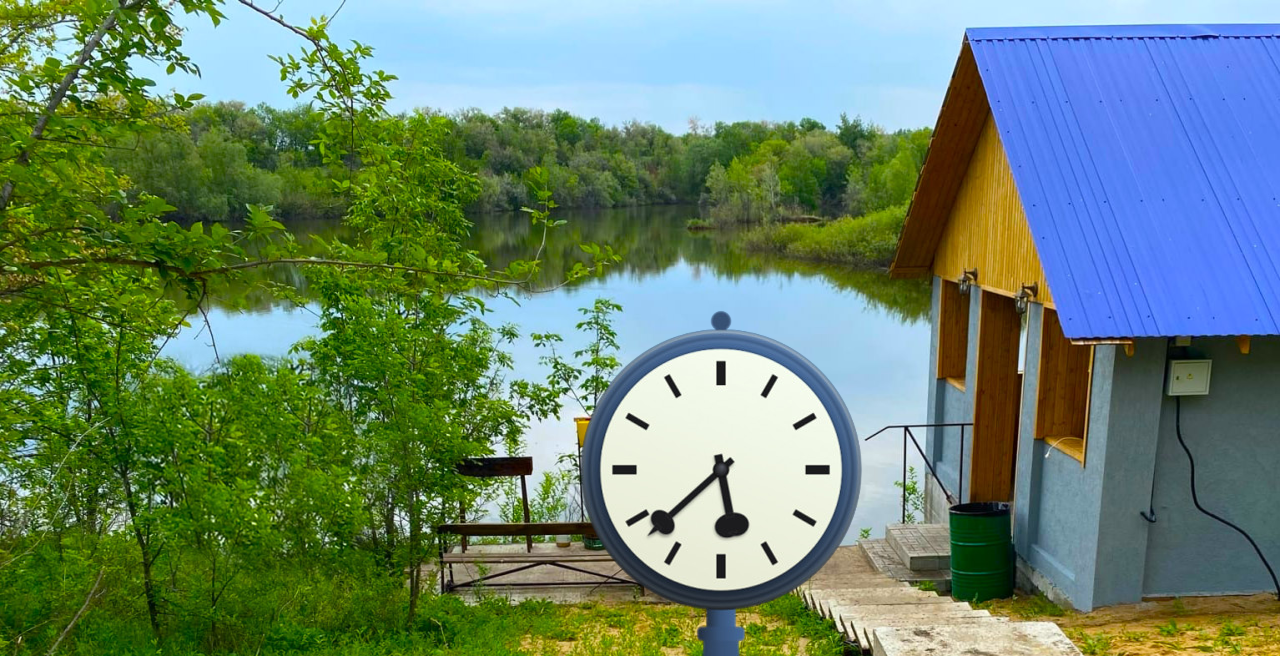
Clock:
5 h 38 min
